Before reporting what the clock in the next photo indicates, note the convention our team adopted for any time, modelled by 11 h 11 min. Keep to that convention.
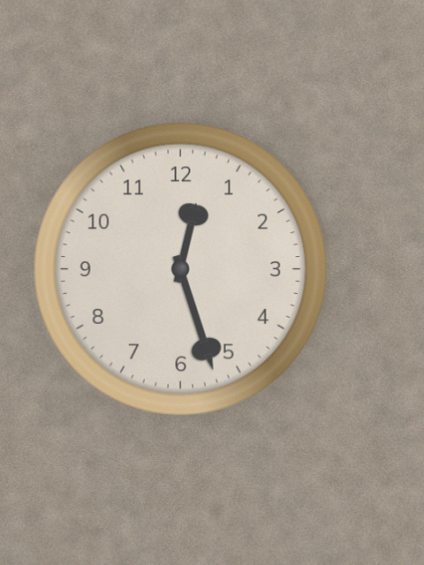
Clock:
12 h 27 min
